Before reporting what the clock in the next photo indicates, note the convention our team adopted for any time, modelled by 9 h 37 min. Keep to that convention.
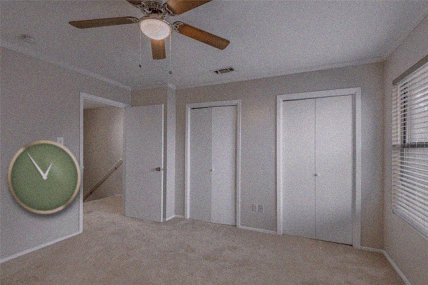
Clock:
12 h 54 min
